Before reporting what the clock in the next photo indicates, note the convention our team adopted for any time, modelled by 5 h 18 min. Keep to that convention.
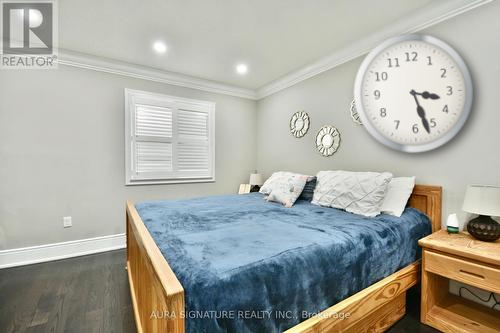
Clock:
3 h 27 min
